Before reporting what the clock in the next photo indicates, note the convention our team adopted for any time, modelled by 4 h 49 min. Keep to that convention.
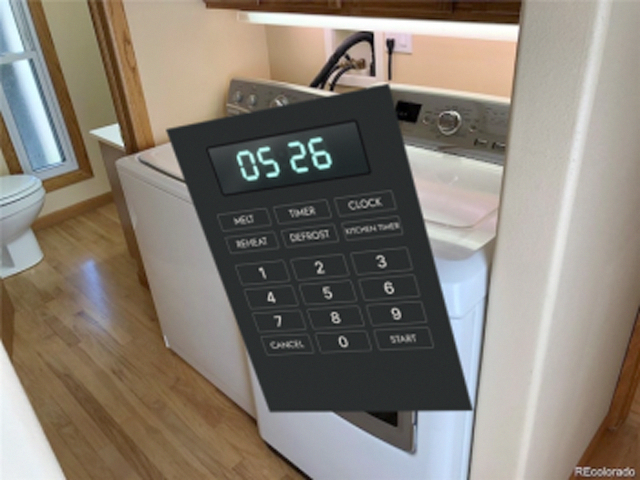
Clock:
5 h 26 min
